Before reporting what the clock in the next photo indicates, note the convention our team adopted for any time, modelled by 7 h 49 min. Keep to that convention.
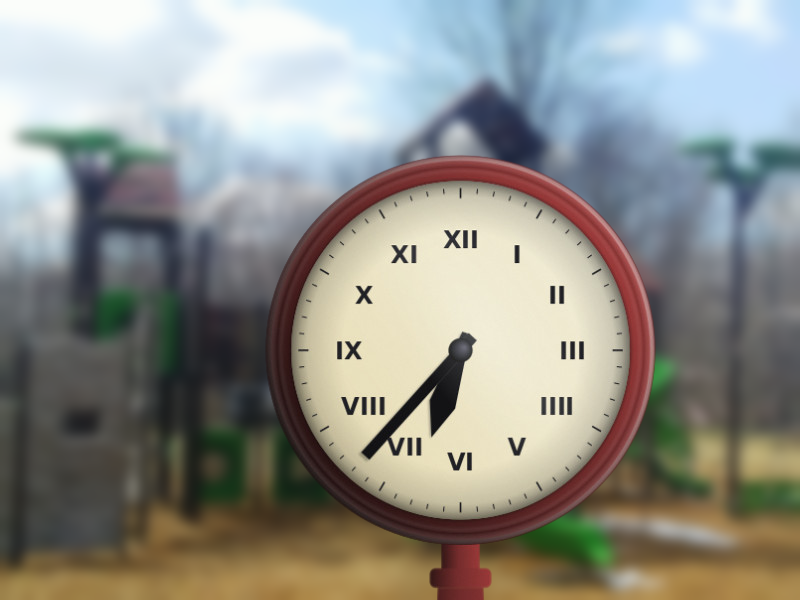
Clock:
6 h 37 min
